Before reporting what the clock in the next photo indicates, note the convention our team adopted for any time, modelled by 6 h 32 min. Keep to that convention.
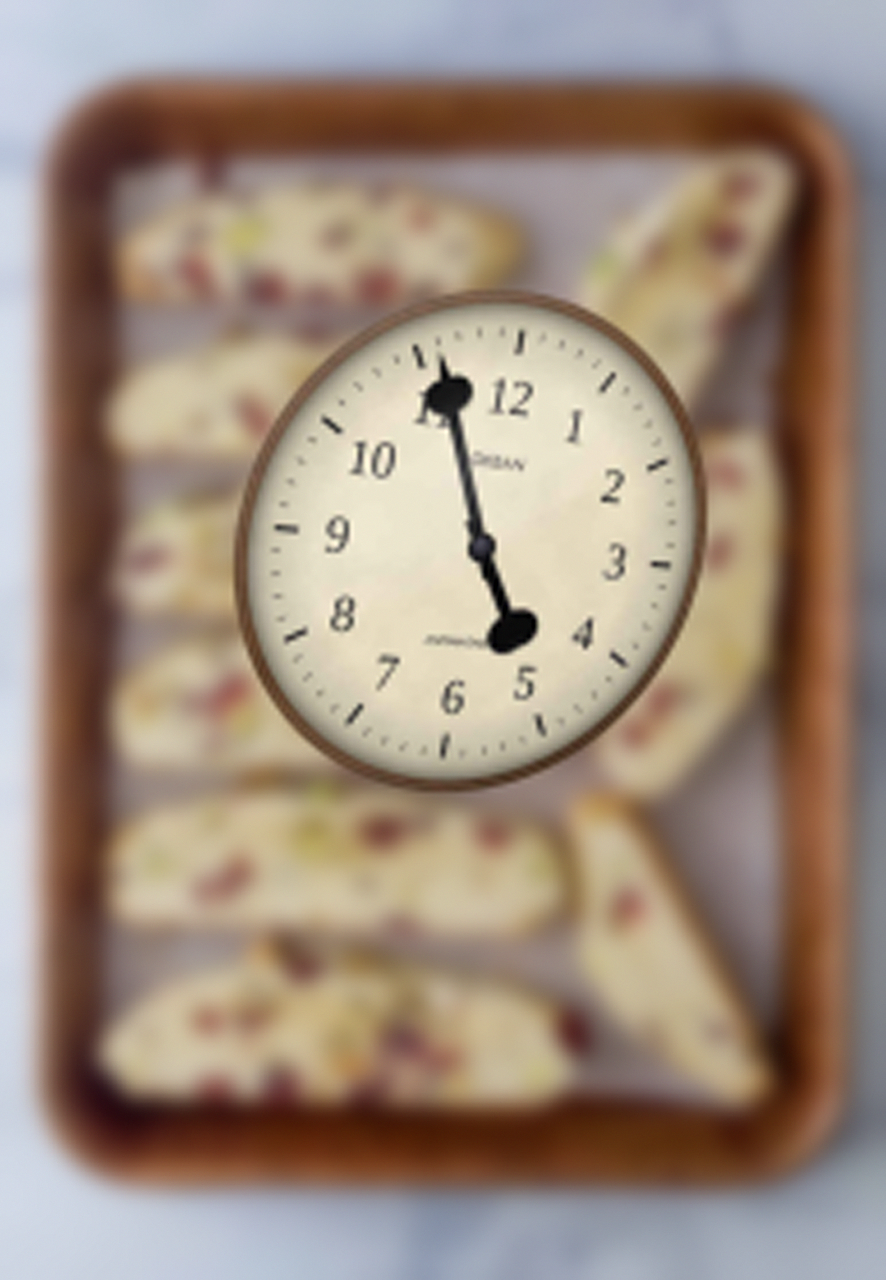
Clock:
4 h 56 min
